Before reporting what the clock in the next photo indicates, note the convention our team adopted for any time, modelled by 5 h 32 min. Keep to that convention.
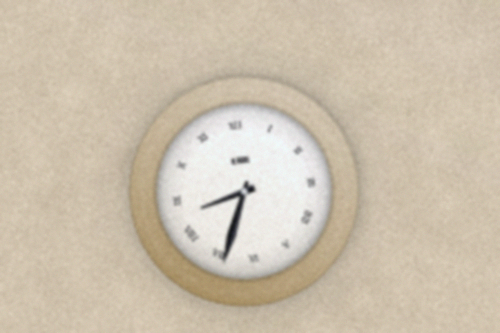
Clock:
8 h 34 min
